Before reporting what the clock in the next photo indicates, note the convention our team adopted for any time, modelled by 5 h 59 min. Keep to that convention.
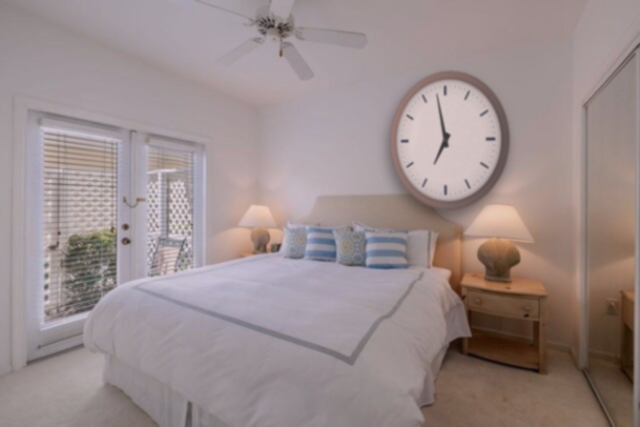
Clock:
6 h 58 min
